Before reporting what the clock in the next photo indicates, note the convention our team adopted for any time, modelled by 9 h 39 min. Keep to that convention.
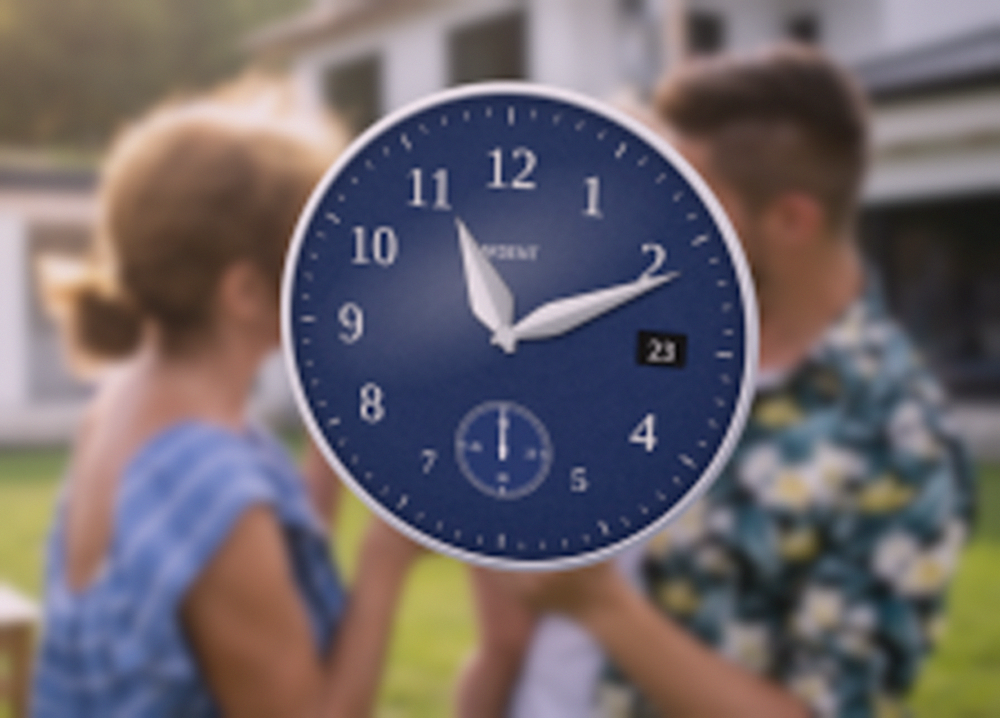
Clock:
11 h 11 min
